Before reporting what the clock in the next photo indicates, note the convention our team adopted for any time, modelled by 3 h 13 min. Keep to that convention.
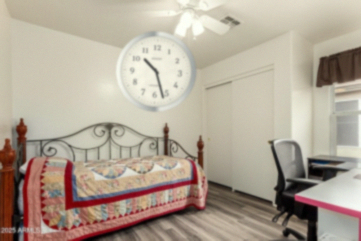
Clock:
10 h 27 min
